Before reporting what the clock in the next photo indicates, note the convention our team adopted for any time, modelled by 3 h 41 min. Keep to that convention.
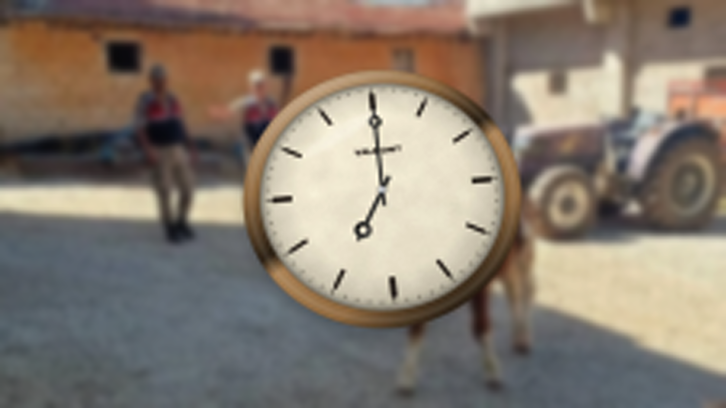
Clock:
7 h 00 min
